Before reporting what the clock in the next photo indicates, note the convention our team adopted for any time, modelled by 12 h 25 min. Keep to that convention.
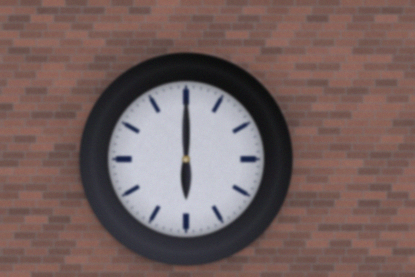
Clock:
6 h 00 min
